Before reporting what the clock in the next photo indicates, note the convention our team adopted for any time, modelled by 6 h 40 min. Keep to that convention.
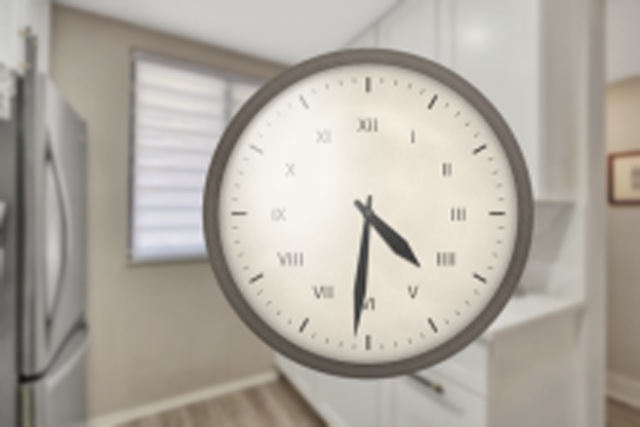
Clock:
4 h 31 min
